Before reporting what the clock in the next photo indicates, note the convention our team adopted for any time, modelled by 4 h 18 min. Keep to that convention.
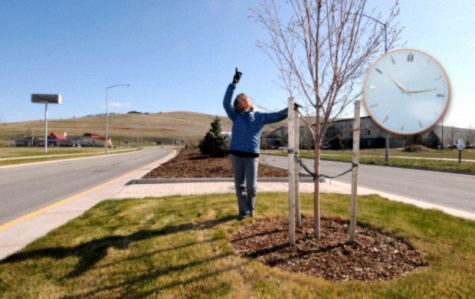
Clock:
10 h 13 min
